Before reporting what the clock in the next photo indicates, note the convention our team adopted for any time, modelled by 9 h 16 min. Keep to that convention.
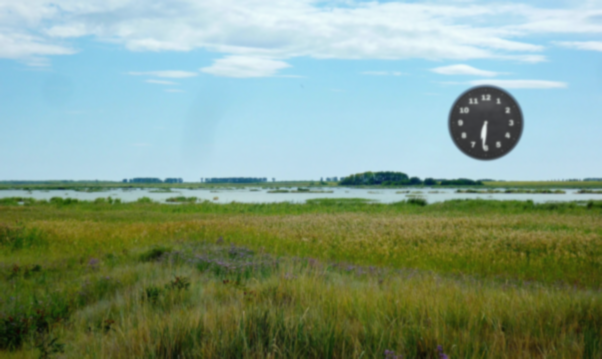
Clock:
6 h 31 min
